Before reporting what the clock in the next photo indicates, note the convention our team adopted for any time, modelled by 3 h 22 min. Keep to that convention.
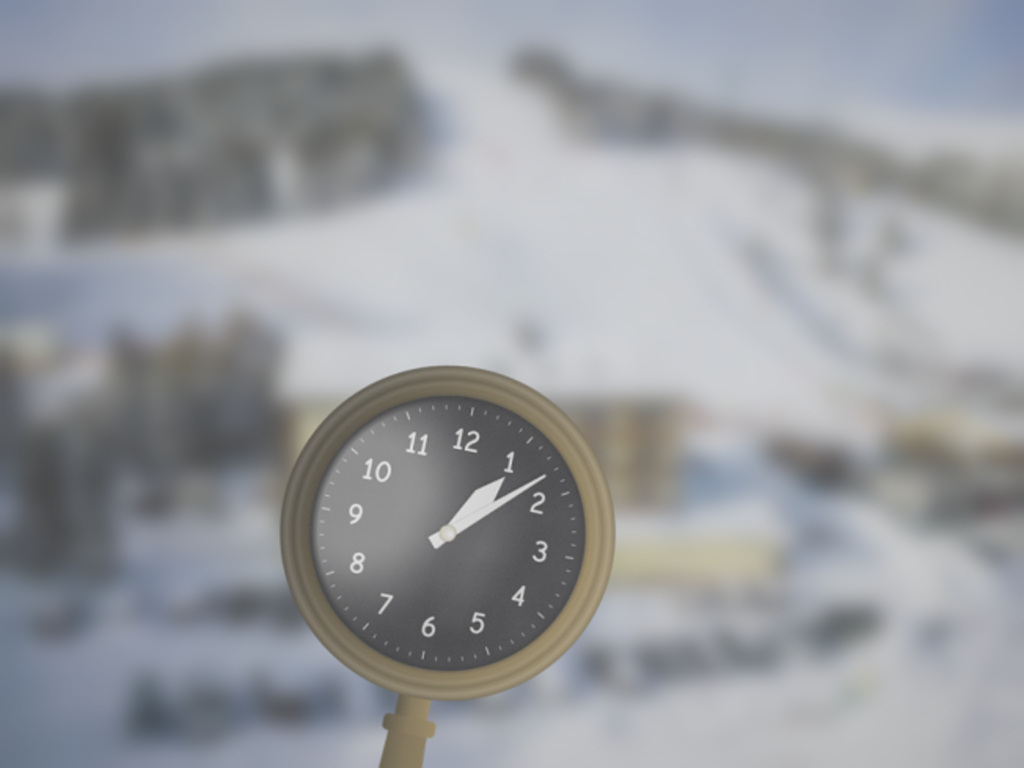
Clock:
1 h 08 min
